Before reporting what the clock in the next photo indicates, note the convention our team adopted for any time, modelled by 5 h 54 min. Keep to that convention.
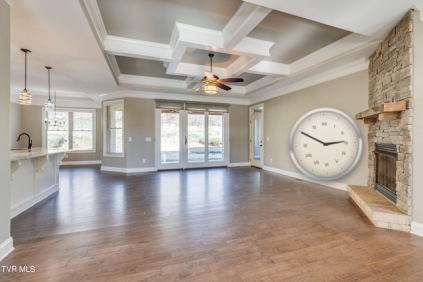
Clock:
2 h 50 min
